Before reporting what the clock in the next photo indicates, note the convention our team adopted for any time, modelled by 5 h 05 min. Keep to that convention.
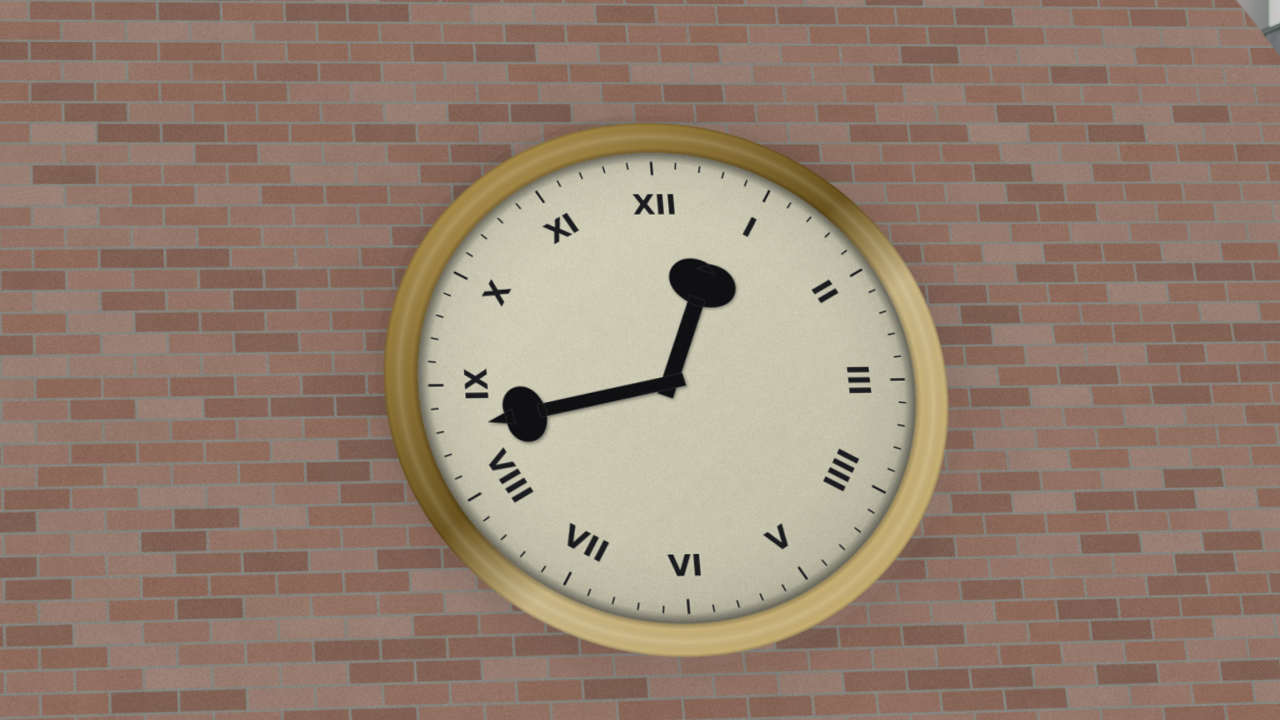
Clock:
12 h 43 min
